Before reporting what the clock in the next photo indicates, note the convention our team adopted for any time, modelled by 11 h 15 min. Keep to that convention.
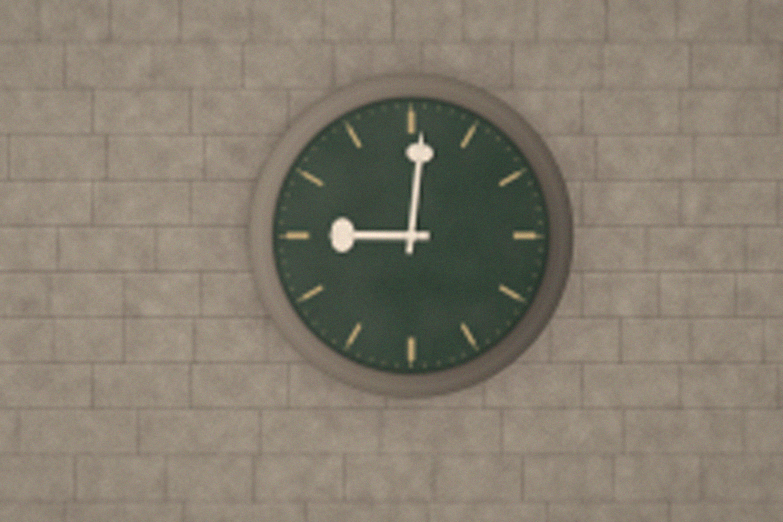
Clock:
9 h 01 min
